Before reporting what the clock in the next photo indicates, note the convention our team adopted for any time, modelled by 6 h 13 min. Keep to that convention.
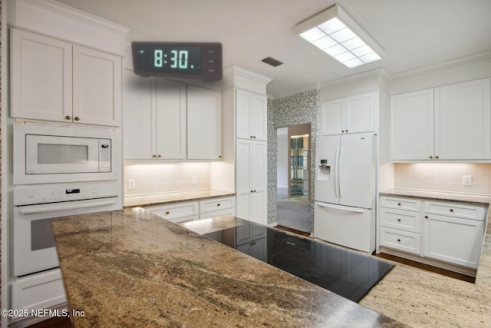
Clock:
8 h 30 min
